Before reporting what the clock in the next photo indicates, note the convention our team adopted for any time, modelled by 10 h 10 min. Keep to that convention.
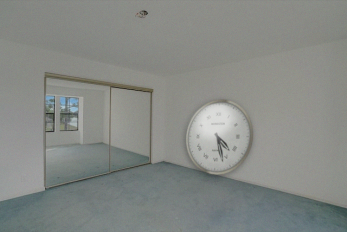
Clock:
4 h 27 min
